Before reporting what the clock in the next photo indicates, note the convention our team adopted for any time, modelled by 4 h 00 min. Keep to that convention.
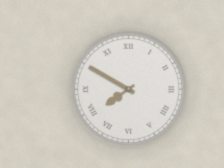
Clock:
7 h 50 min
